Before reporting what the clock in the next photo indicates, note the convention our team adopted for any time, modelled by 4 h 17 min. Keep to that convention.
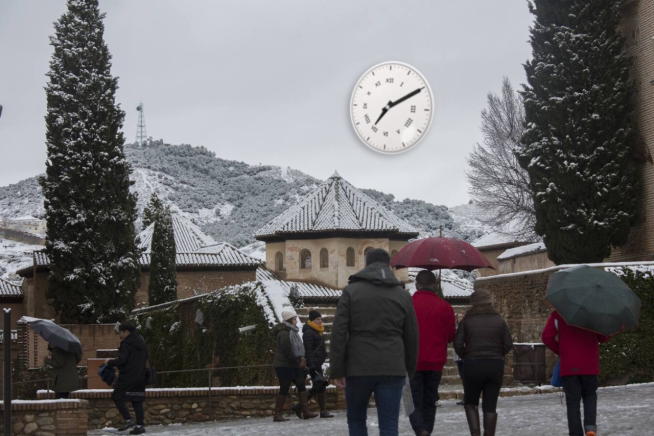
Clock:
7 h 10 min
